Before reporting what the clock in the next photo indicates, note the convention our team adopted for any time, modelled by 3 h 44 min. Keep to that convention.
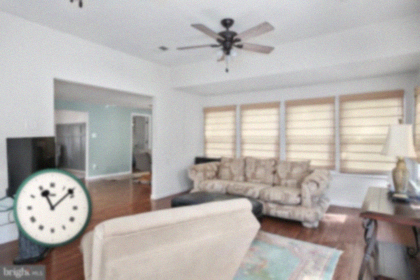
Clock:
11 h 08 min
